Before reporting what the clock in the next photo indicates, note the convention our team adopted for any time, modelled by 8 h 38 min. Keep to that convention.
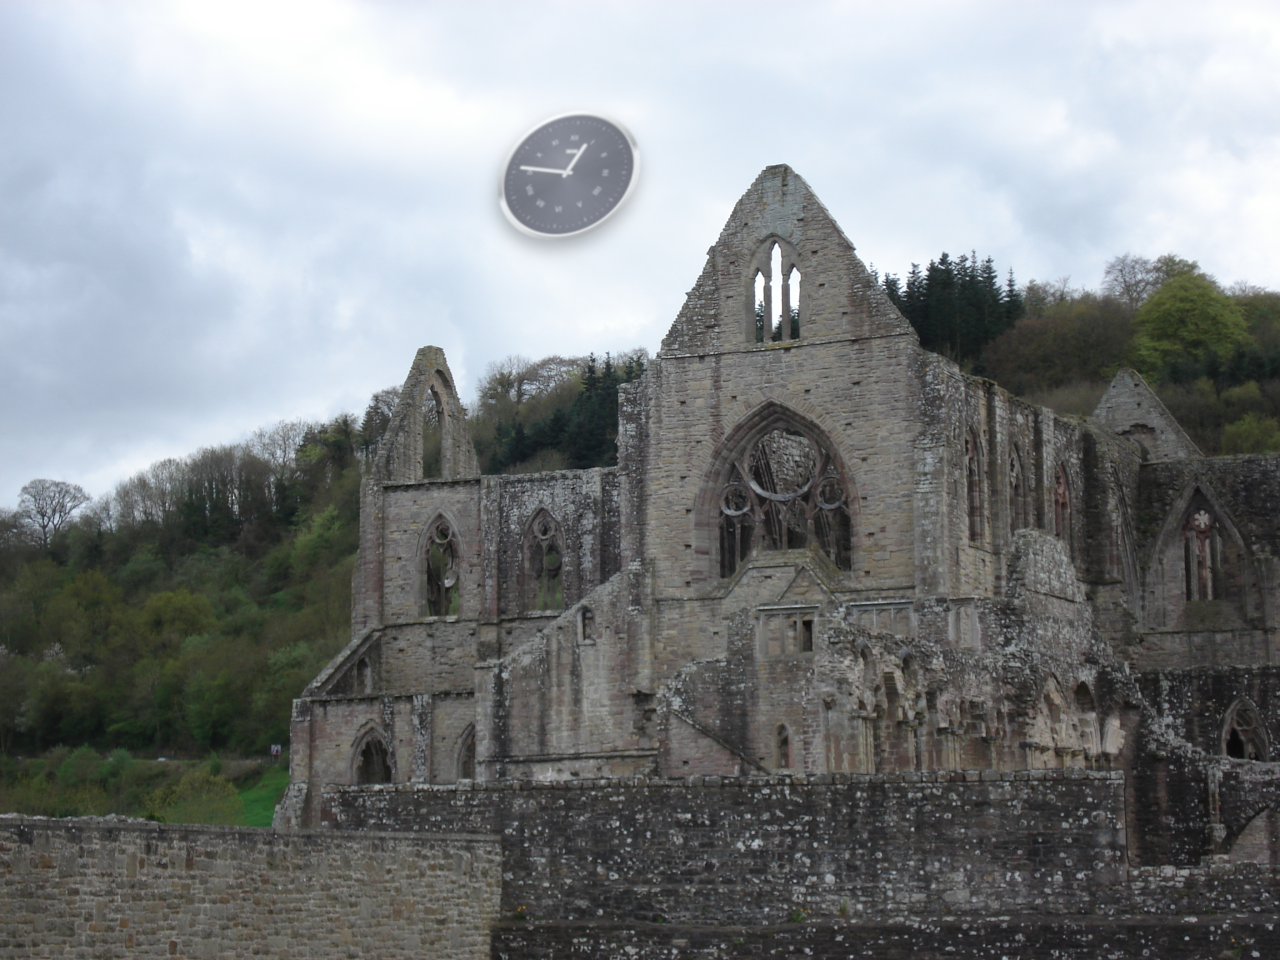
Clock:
12 h 46 min
